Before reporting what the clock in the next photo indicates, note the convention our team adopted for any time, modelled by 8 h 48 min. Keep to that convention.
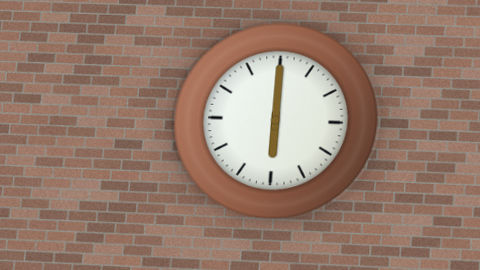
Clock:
6 h 00 min
